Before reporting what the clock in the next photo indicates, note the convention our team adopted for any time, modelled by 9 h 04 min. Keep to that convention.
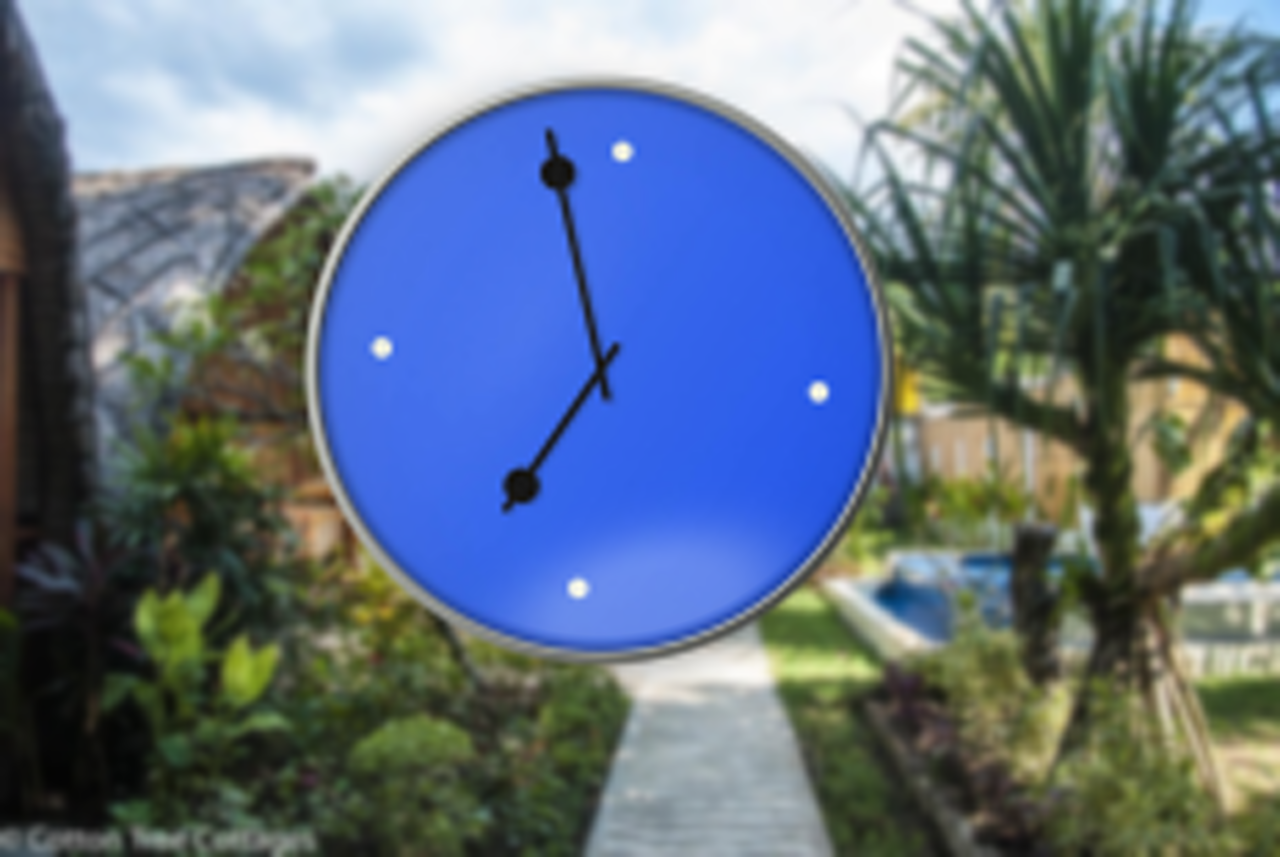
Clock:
6 h 57 min
